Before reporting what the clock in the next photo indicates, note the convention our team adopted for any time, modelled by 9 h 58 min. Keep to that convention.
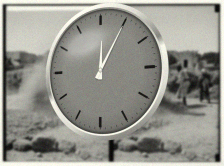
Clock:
12 h 05 min
